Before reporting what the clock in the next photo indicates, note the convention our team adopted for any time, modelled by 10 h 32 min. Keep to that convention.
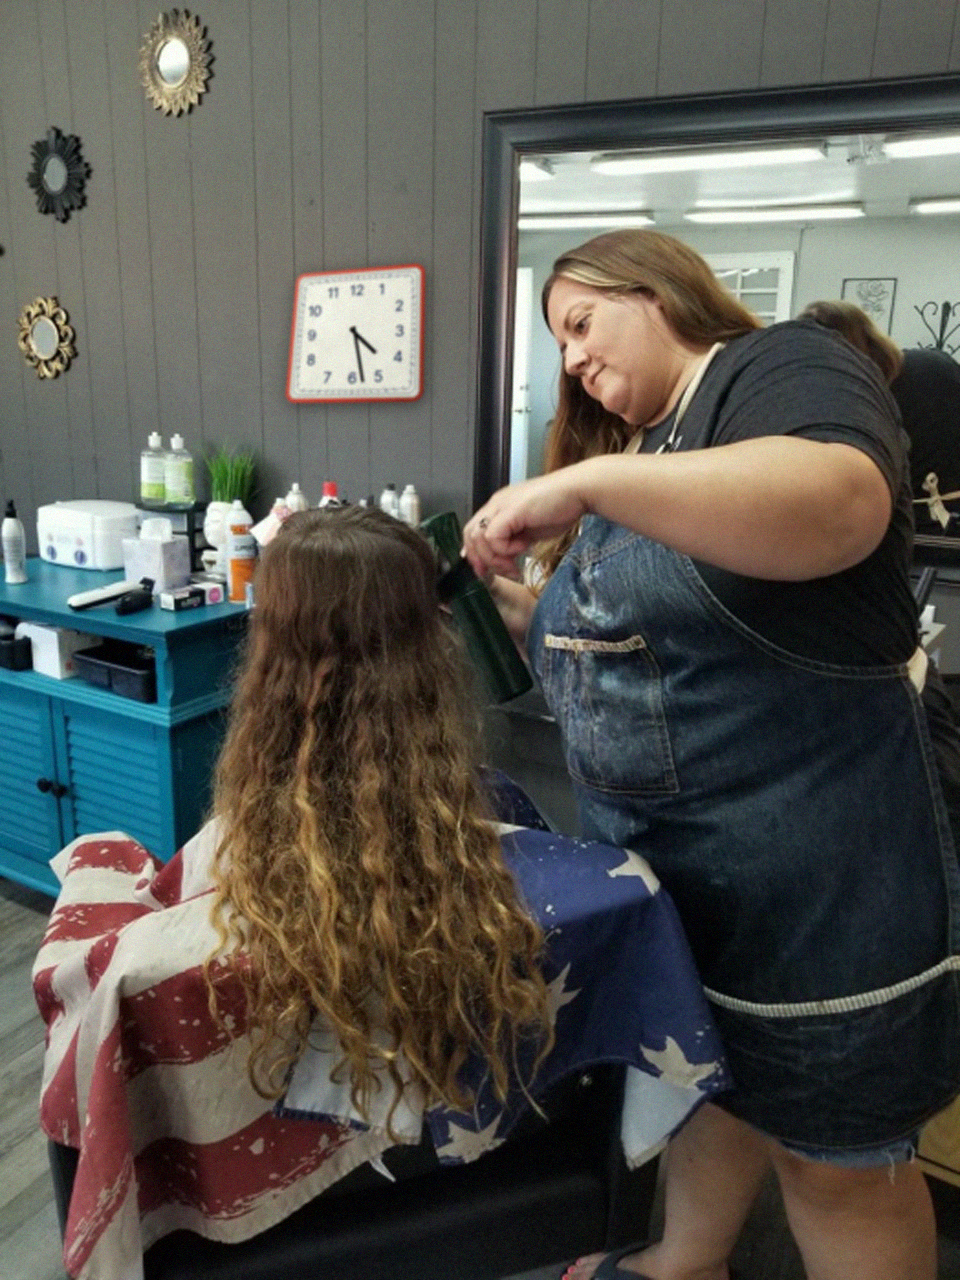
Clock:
4 h 28 min
